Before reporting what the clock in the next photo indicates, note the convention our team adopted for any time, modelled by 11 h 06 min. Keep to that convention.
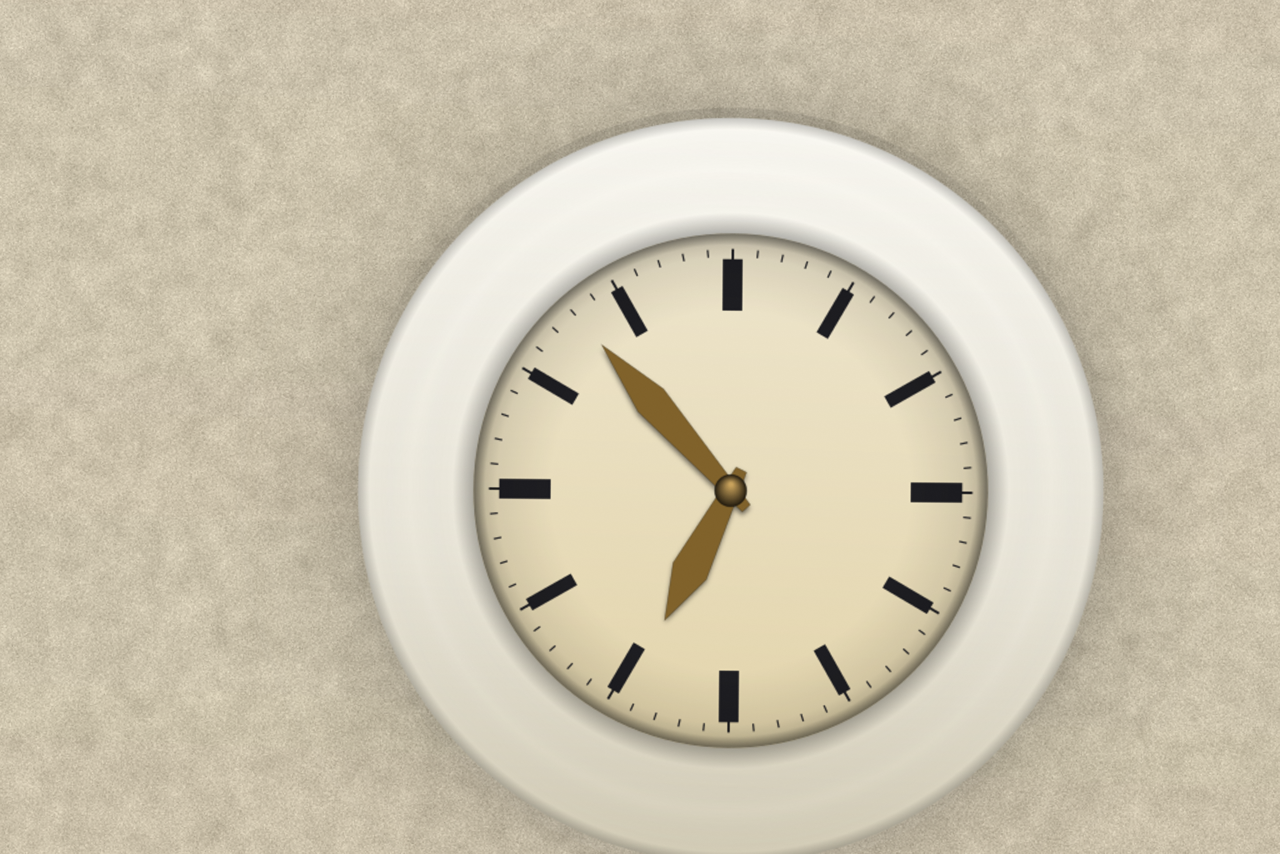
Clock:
6 h 53 min
